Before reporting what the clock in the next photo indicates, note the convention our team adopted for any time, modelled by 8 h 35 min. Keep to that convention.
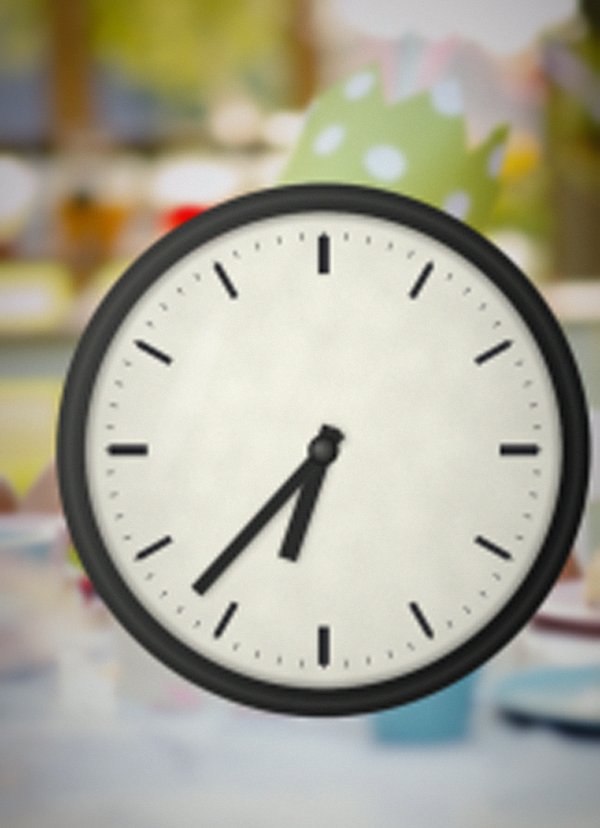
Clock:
6 h 37 min
